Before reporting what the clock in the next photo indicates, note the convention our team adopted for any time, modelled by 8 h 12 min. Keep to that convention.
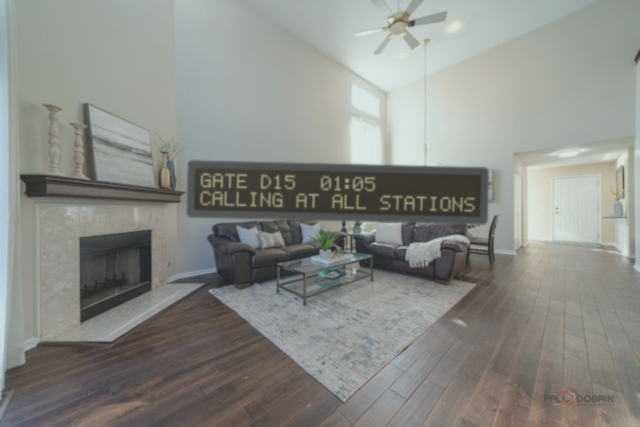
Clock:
1 h 05 min
